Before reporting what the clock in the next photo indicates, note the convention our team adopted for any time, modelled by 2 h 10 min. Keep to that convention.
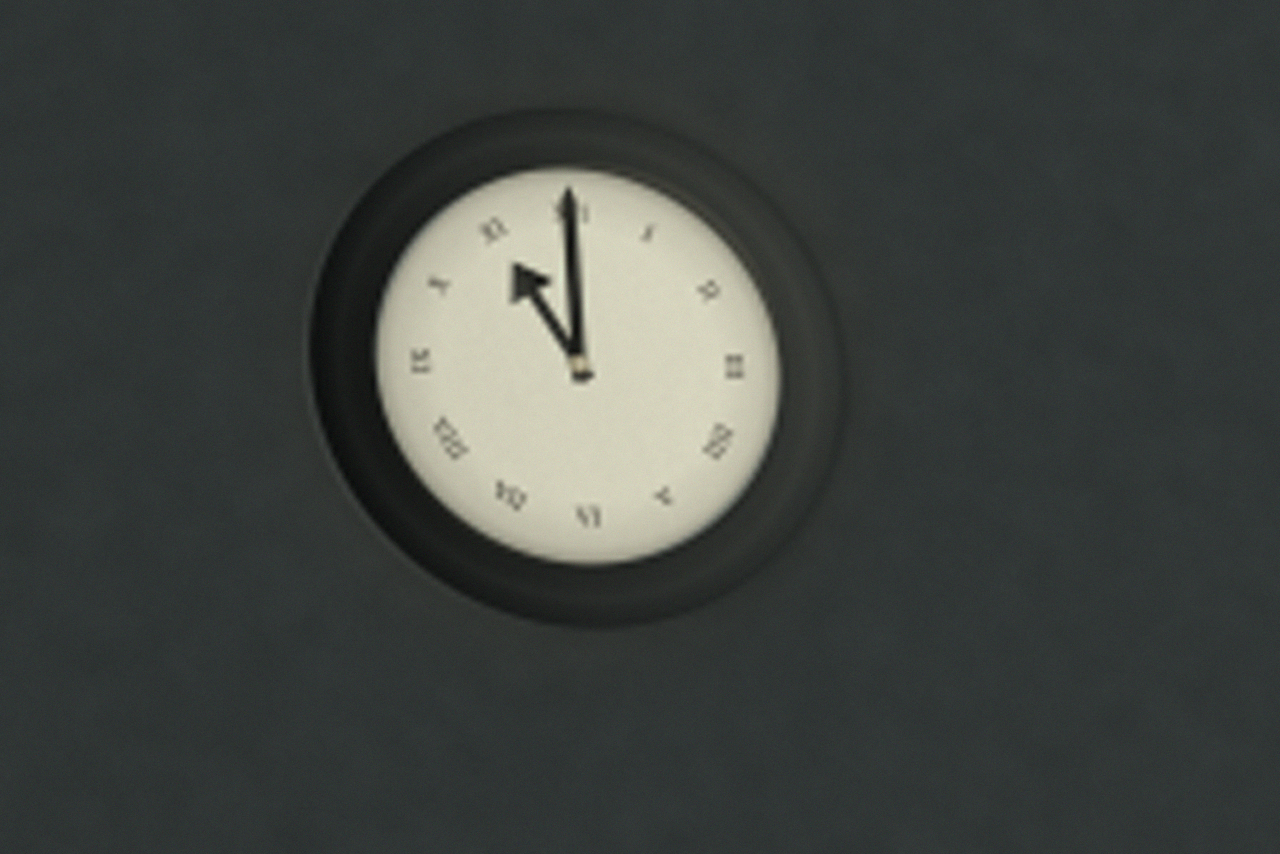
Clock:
11 h 00 min
